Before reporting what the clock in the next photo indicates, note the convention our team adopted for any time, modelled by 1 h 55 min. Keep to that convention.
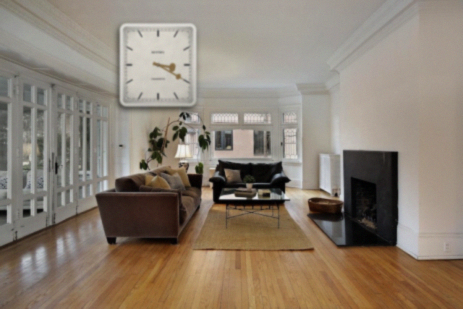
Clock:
3 h 20 min
